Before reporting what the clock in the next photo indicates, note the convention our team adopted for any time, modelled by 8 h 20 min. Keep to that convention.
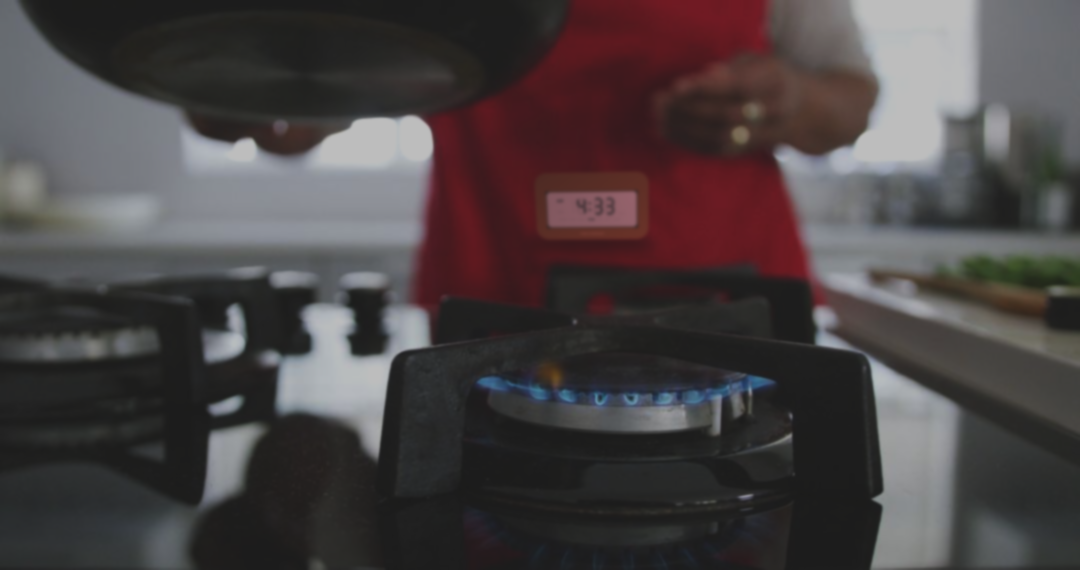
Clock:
4 h 33 min
